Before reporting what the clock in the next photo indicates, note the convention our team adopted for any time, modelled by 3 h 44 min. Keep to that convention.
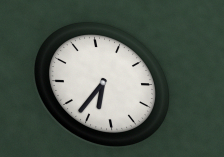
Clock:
6 h 37 min
